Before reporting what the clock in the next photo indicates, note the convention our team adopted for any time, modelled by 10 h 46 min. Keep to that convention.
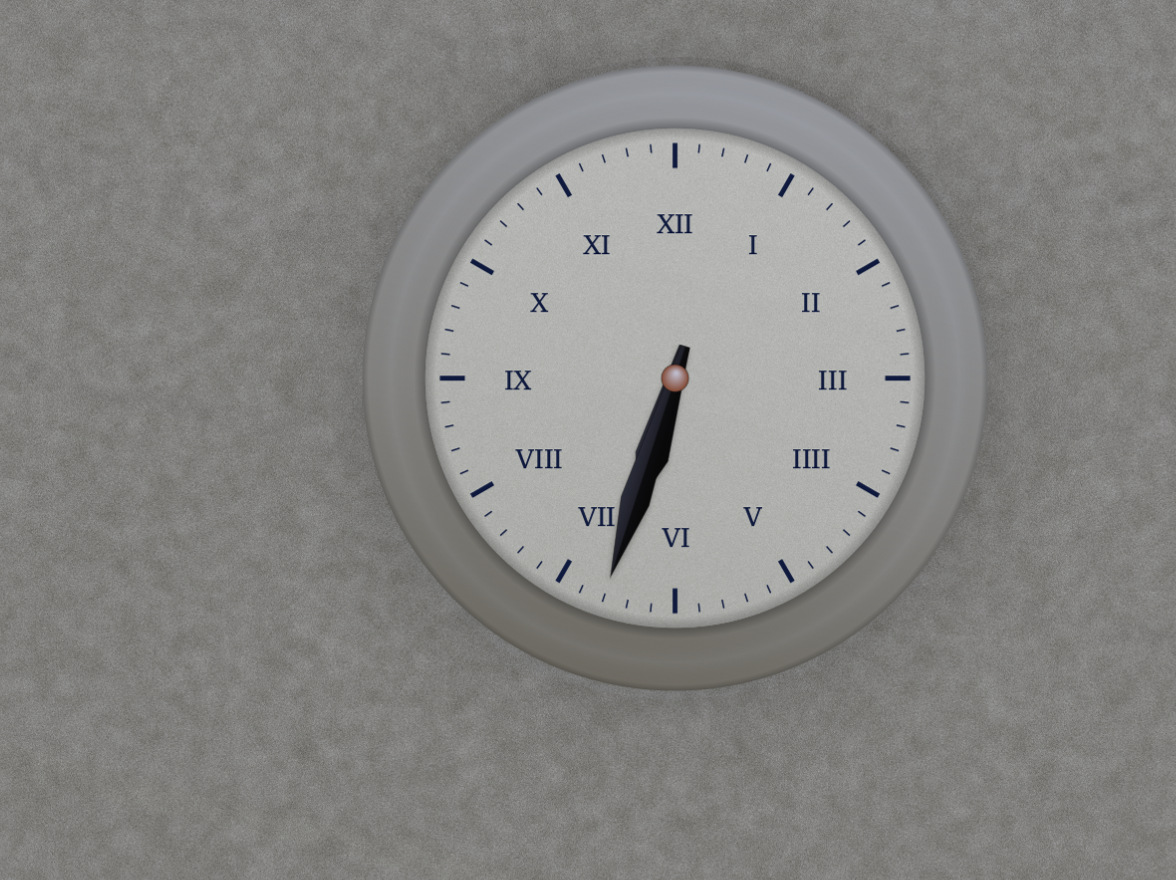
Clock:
6 h 33 min
